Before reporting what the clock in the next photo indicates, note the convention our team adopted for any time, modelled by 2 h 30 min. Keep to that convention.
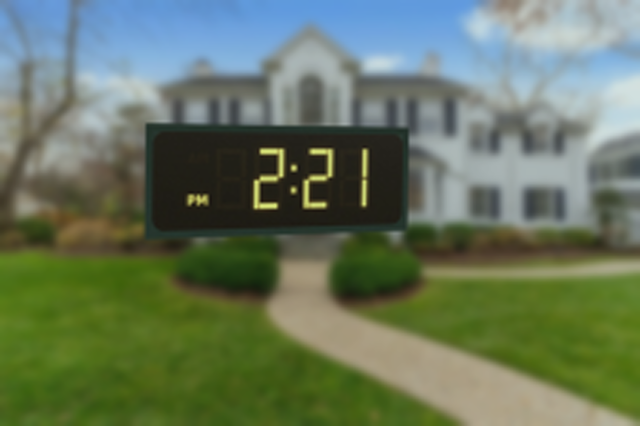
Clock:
2 h 21 min
